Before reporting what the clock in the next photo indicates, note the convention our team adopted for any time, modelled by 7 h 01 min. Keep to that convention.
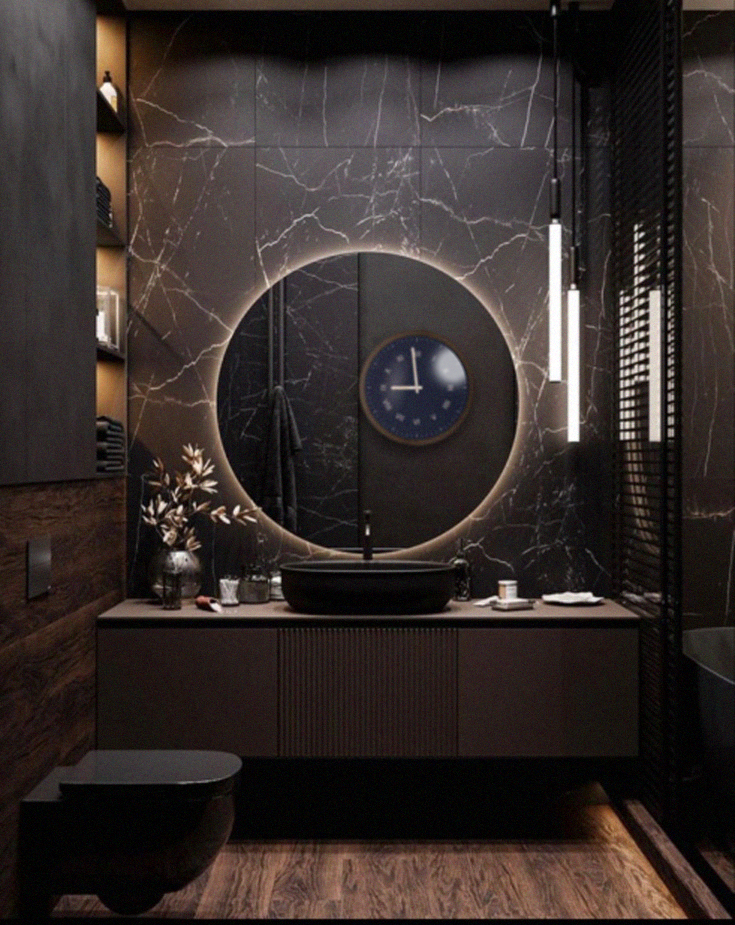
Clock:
8 h 59 min
